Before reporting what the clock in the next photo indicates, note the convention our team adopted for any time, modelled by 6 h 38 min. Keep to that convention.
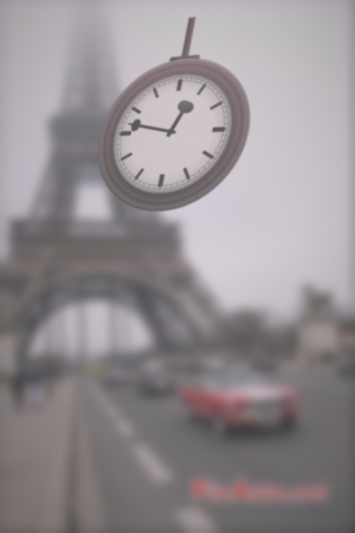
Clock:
12 h 47 min
